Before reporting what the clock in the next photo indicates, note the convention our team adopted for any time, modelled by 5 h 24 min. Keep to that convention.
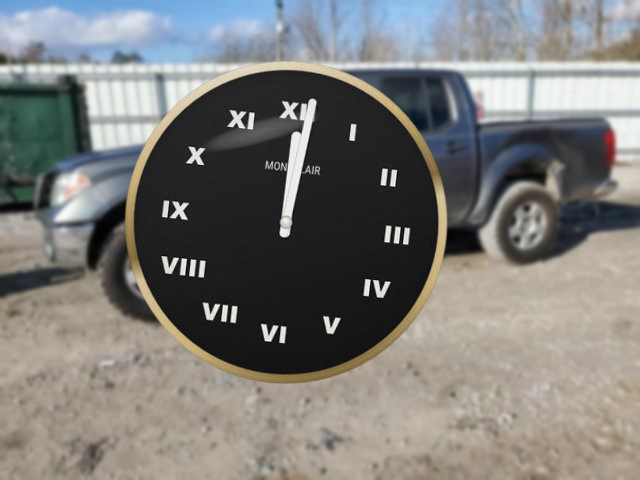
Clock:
12 h 01 min
